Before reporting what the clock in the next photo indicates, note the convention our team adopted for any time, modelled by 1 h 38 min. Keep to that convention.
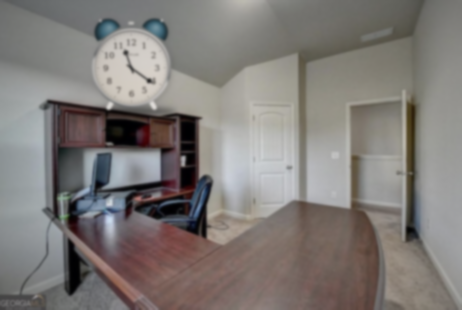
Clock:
11 h 21 min
